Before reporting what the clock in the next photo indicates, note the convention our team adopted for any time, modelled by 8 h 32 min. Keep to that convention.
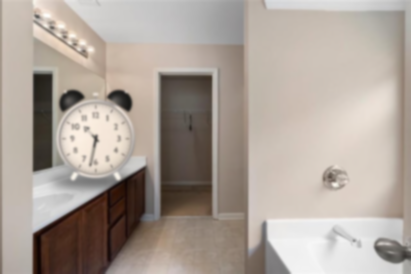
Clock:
10 h 32 min
